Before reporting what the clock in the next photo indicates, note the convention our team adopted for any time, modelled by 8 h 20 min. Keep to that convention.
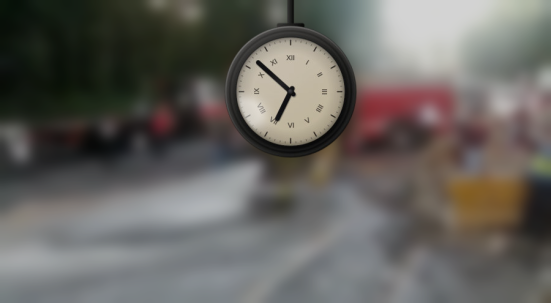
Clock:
6 h 52 min
